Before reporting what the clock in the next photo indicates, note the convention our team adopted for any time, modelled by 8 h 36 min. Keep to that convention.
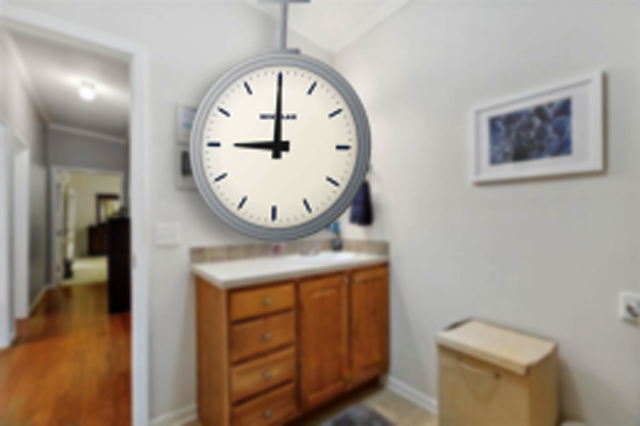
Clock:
9 h 00 min
